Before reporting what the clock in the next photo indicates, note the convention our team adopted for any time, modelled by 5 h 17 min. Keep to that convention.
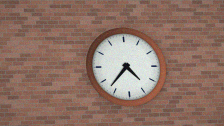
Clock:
4 h 37 min
